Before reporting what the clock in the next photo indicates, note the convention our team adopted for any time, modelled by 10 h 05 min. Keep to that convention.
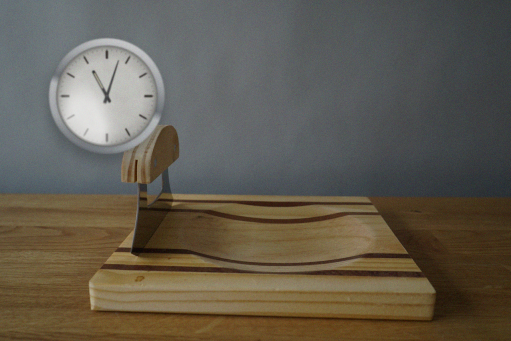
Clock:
11 h 03 min
